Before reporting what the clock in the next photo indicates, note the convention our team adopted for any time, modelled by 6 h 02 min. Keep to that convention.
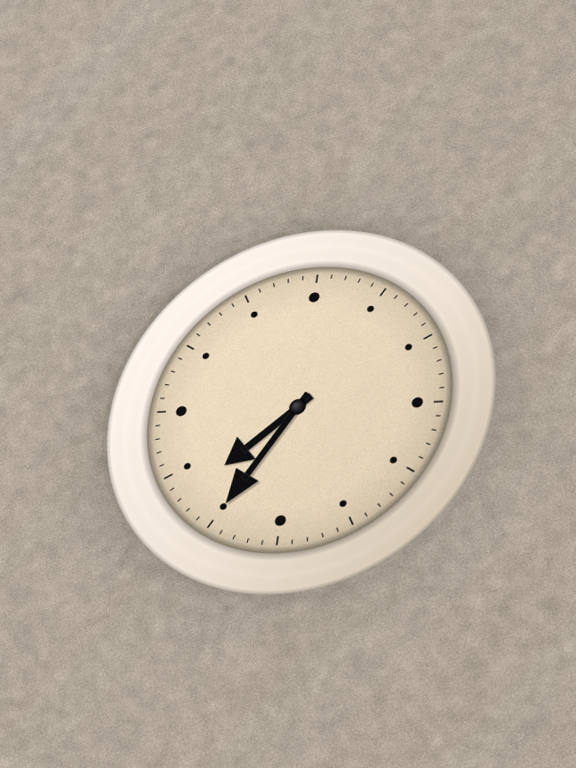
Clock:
7 h 35 min
